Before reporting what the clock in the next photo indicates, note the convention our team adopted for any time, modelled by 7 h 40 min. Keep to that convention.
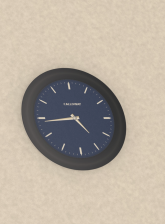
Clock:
4 h 44 min
